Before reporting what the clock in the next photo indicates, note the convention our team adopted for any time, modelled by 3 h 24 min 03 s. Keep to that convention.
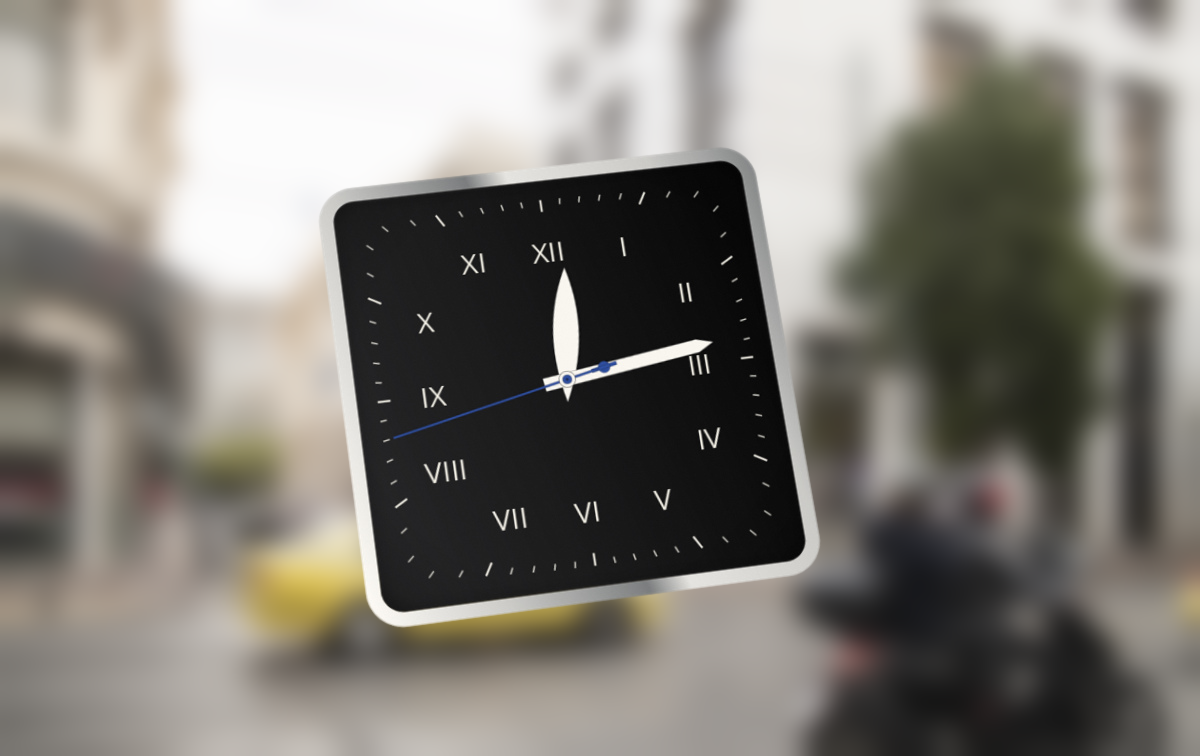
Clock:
12 h 13 min 43 s
